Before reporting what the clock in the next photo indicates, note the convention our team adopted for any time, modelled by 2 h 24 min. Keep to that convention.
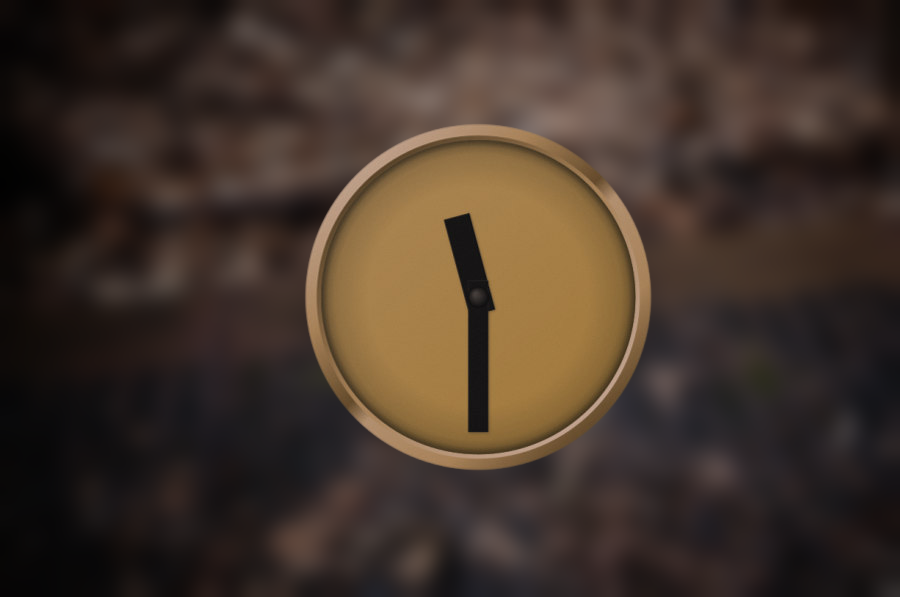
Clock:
11 h 30 min
